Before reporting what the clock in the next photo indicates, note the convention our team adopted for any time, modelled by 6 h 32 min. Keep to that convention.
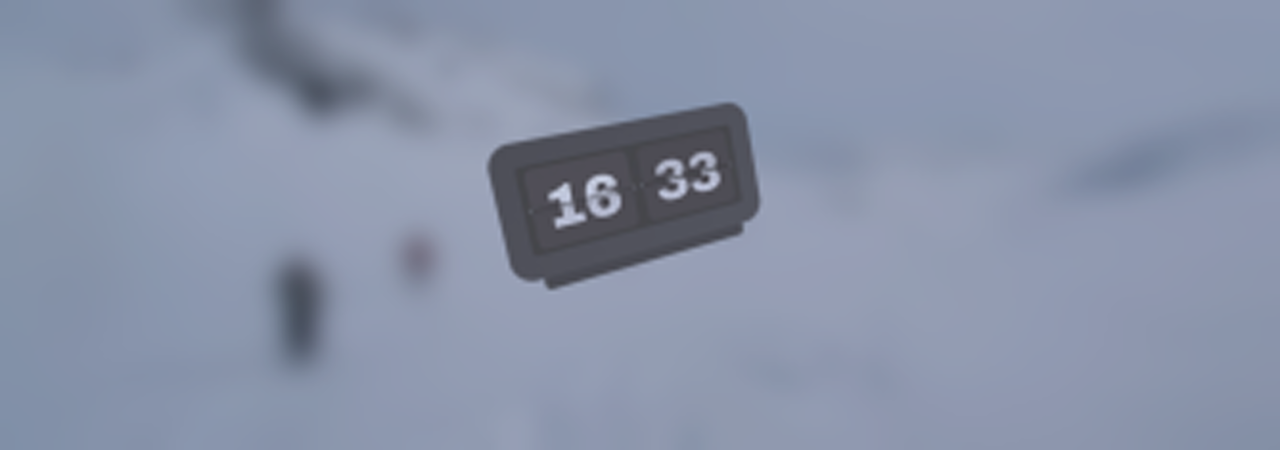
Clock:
16 h 33 min
